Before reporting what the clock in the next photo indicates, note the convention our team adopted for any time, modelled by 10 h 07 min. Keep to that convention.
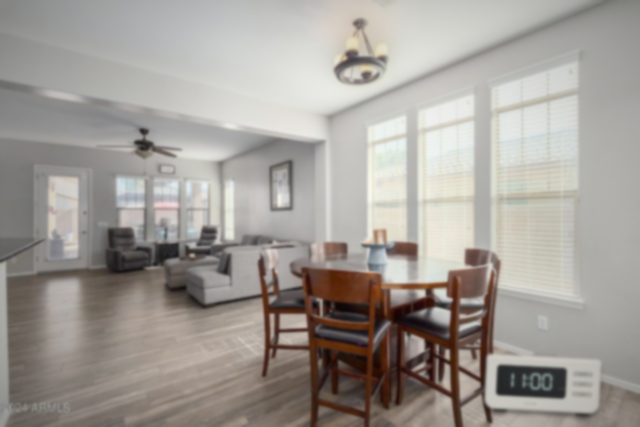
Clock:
11 h 00 min
